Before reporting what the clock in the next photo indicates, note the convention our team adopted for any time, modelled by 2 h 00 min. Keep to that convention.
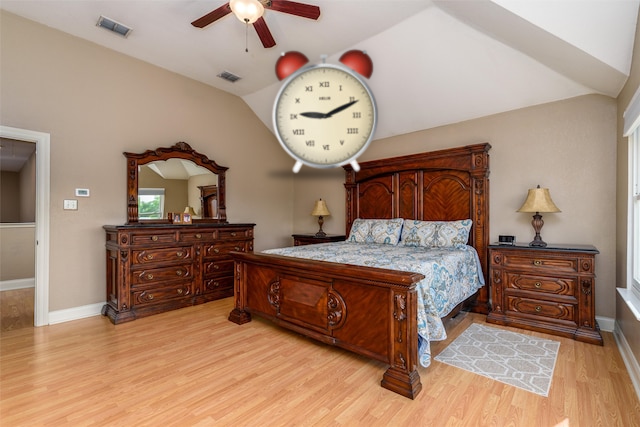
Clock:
9 h 11 min
